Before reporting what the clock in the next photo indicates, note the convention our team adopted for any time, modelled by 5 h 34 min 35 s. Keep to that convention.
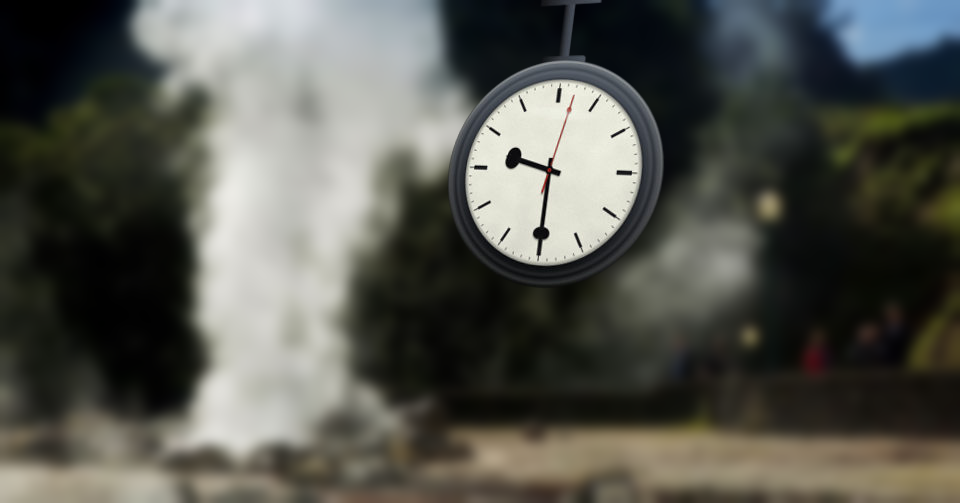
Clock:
9 h 30 min 02 s
